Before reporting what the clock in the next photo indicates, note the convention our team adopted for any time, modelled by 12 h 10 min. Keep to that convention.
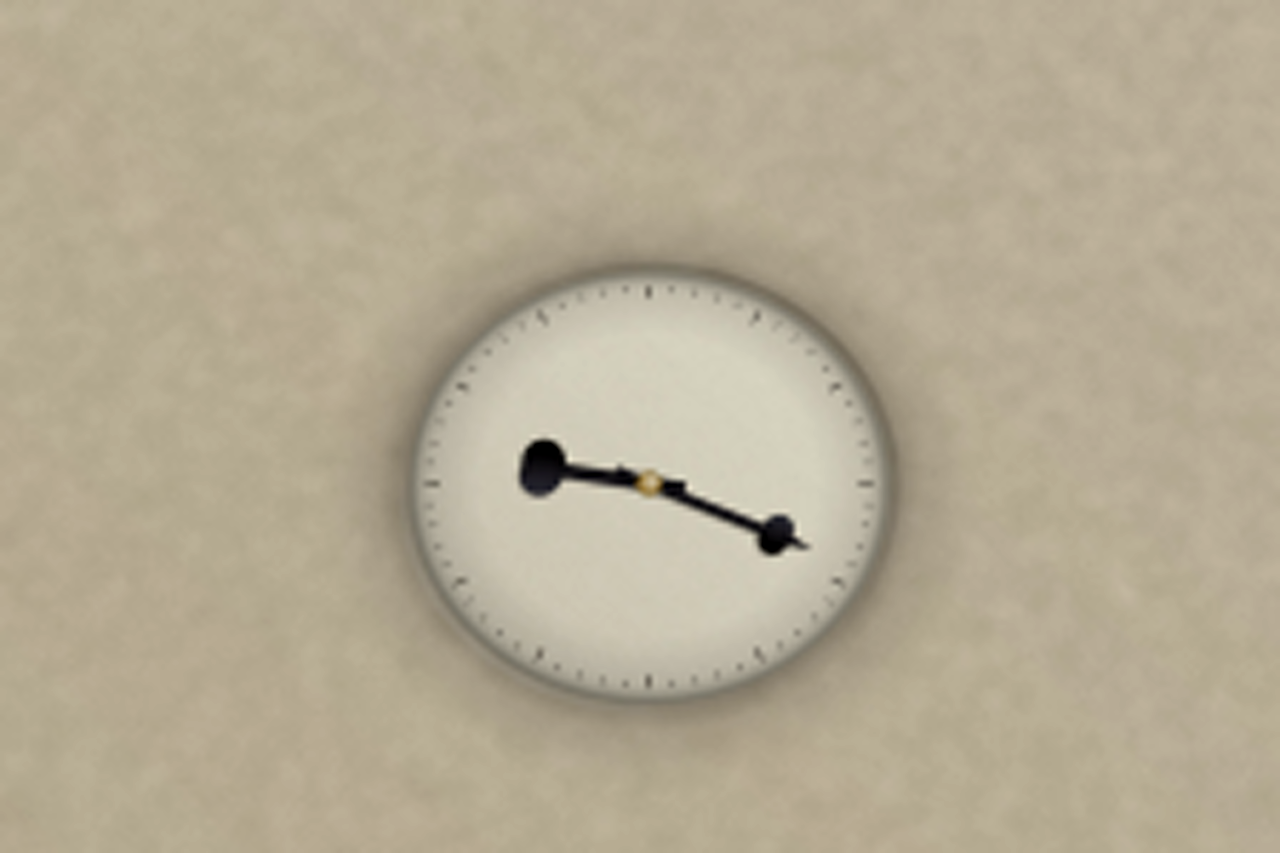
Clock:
9 h 19 min
